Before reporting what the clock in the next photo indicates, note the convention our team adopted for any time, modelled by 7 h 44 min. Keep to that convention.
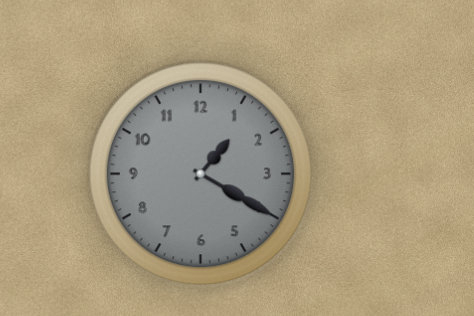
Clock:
1 h 20 min
